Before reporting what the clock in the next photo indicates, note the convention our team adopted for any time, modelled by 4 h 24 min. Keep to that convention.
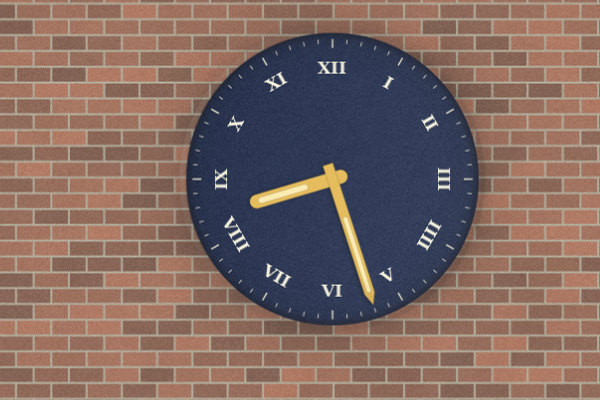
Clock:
8 h 27 min
